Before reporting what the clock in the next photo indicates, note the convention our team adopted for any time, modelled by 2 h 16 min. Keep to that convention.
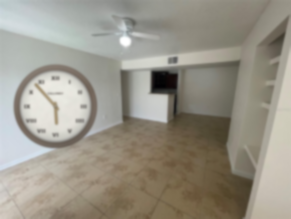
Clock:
5 h 53 min
